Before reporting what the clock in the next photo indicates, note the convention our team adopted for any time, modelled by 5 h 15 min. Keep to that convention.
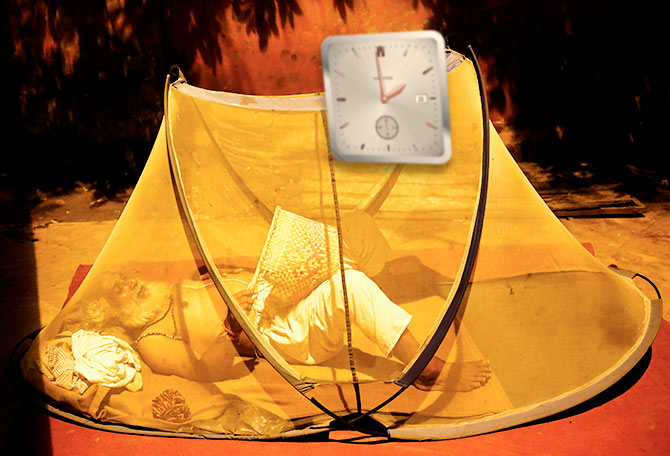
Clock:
1 h 59 min
